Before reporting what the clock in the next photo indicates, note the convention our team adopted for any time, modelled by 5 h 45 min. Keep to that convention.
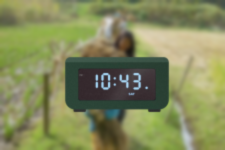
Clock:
10 h 43 min
